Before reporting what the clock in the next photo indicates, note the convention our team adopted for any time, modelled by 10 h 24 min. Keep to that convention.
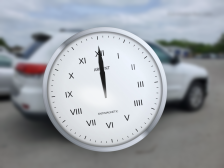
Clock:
12 h 00 min
